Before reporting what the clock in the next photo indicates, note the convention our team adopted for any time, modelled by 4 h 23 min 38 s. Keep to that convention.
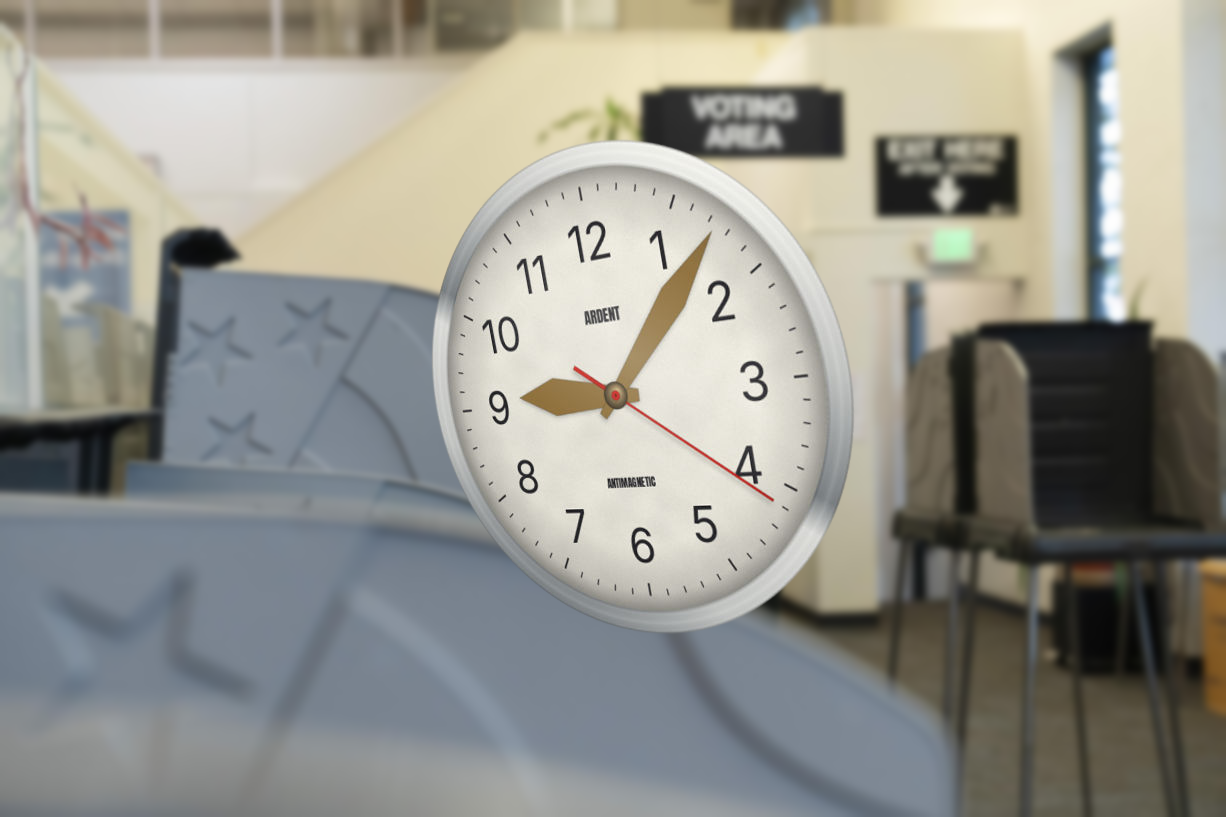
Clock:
9 h 07 min 21 s
